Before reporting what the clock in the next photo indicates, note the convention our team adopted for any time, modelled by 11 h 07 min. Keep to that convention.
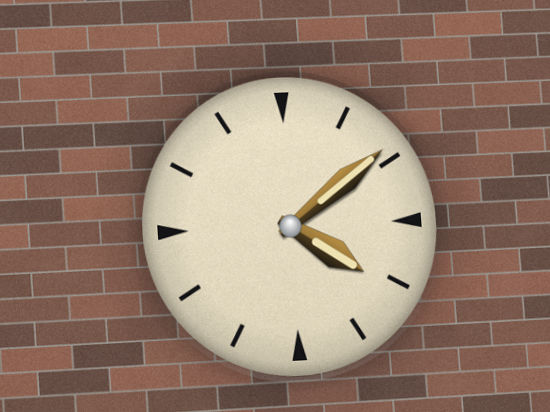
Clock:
4 h 09 min
